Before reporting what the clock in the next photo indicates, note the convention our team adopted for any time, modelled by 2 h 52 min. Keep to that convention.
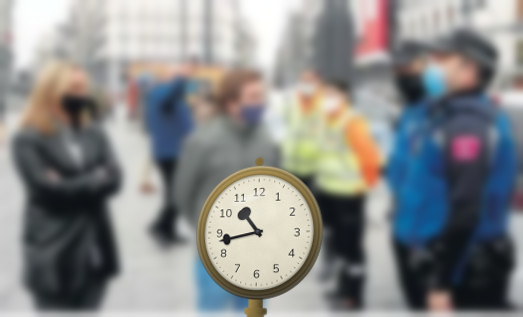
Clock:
10 h 43 min
